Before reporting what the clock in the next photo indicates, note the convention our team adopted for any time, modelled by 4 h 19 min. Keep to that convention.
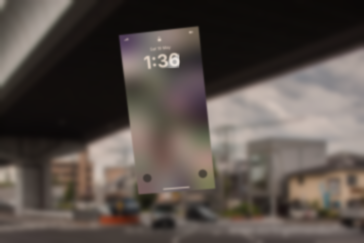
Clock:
1 h 36 min
